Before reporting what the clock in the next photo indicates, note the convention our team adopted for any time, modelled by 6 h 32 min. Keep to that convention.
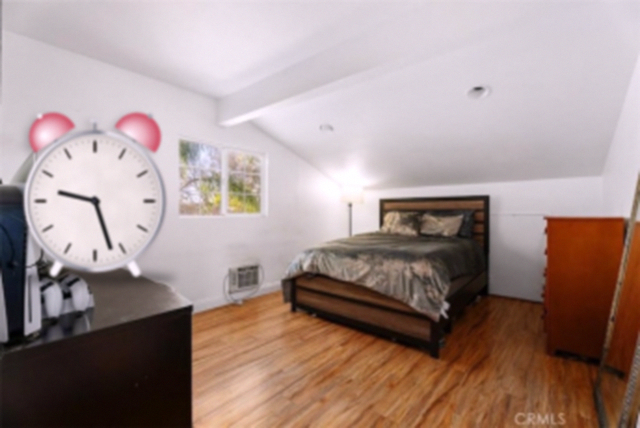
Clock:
9 h 27 min
